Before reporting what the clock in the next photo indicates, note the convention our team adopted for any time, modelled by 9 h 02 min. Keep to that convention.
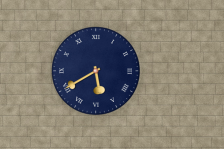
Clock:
5 h 40 min
